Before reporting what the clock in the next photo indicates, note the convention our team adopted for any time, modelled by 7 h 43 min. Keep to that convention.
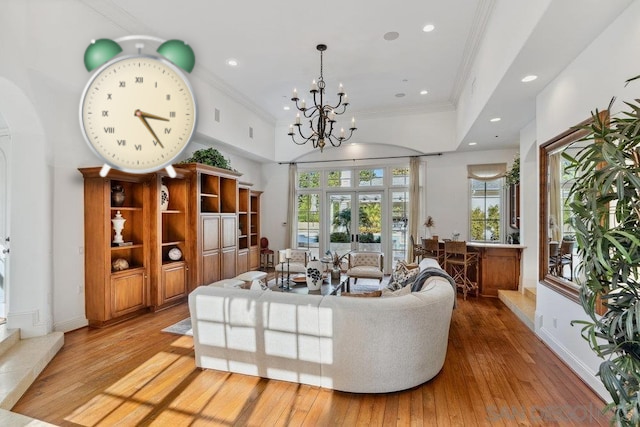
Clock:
3 h 24 min
